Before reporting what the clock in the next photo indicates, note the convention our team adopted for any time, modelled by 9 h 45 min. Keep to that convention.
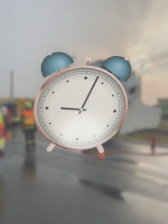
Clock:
9 h 03 min
